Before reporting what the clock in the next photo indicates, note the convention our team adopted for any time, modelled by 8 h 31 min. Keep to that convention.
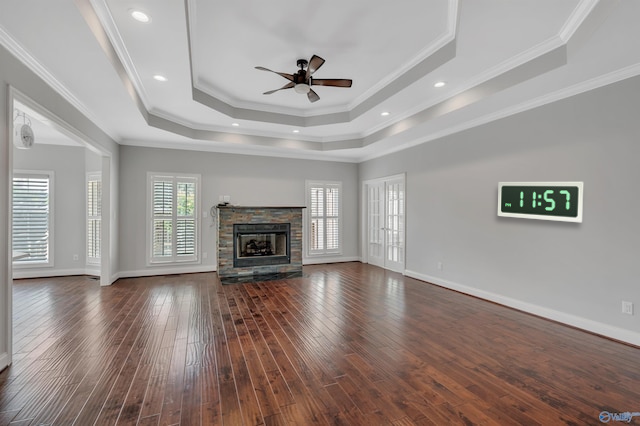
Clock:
11 h 57 min
